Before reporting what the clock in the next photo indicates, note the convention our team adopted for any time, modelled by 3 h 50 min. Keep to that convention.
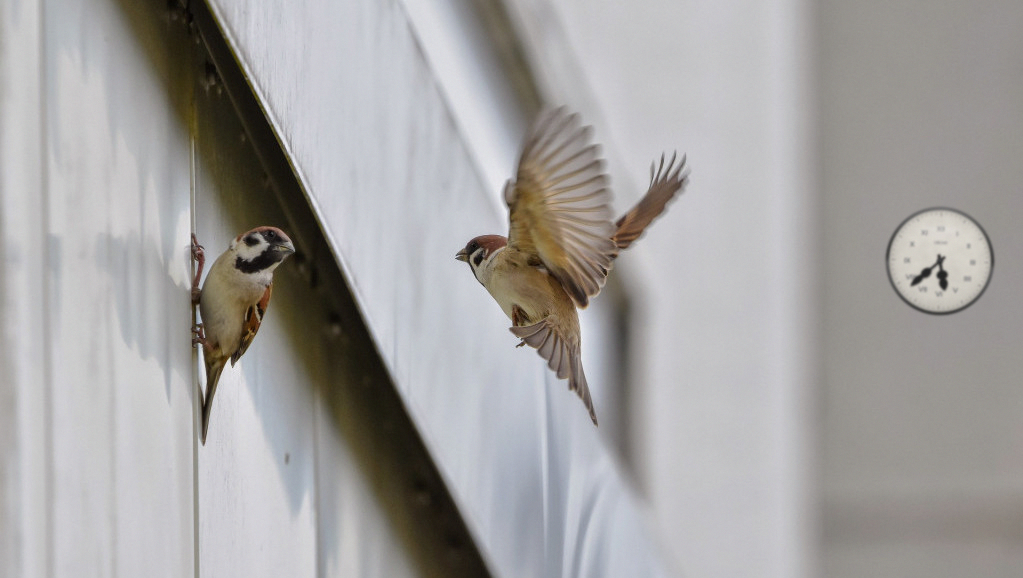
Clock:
5 h 38 min
